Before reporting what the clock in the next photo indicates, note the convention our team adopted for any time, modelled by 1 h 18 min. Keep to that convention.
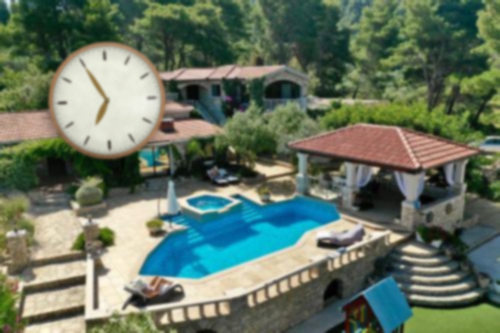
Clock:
6 h 55 min
